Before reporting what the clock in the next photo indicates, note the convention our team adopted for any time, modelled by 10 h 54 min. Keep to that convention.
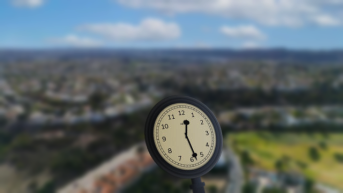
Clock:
12 h 28 min
